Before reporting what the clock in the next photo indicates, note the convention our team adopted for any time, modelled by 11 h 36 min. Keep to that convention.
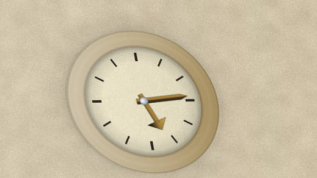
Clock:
5 h 14 min
